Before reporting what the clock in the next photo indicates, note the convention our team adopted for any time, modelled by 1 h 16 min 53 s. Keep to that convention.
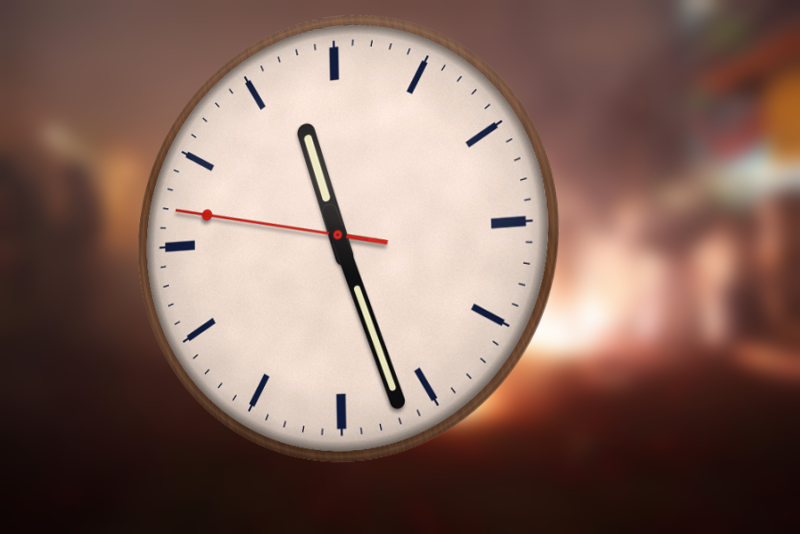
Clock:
11 h 26 min 47 s
